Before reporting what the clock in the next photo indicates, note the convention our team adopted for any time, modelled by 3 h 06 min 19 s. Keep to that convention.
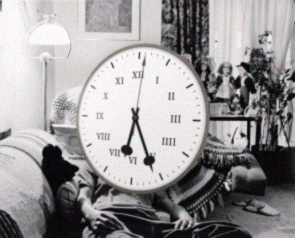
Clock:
6 h 26 min 01 s
